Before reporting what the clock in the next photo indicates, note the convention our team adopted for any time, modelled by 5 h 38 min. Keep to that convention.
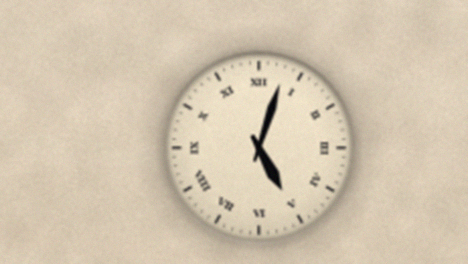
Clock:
5 h 03 min
